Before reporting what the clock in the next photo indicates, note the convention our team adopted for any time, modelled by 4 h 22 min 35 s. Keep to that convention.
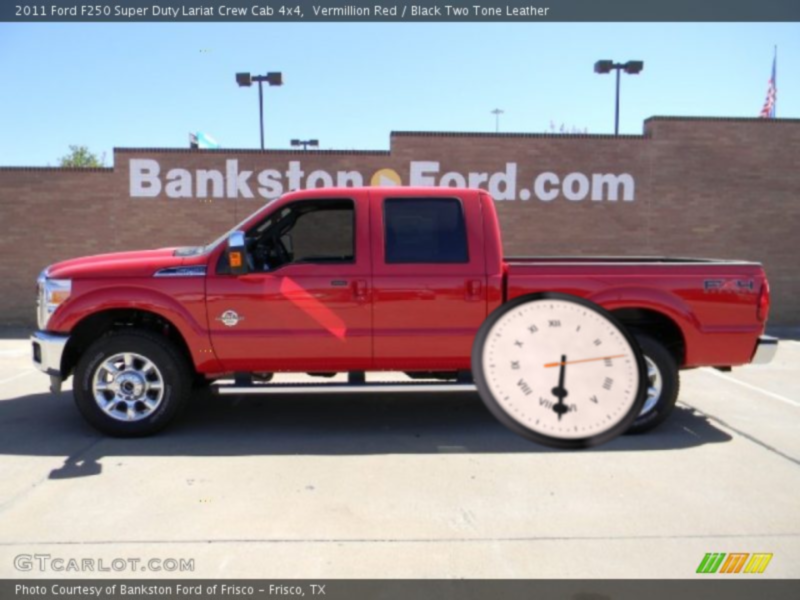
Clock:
6 h 32 min 14 s
